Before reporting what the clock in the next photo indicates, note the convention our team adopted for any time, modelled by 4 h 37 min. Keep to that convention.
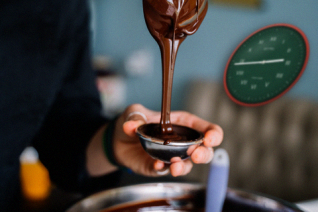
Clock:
2 h 44 min
